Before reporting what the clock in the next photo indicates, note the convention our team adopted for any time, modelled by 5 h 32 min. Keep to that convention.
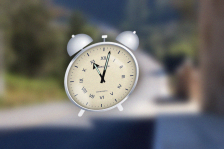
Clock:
11 h 02 min
